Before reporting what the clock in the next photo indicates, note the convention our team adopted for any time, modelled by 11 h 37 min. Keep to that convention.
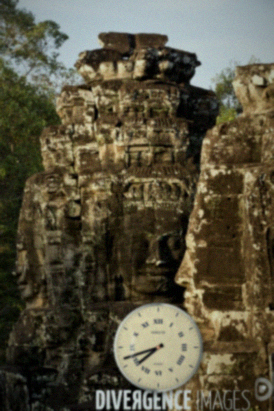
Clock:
7 h 42 min
